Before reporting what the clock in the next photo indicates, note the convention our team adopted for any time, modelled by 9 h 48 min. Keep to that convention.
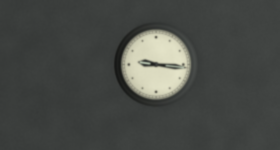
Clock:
9 h 16 min
